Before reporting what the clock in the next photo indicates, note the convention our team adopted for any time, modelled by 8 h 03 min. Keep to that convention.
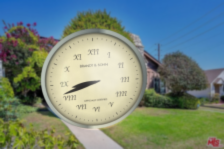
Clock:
8 h 42 min
